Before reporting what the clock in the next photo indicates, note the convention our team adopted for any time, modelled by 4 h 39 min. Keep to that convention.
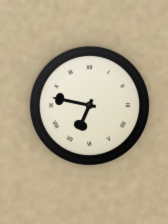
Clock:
6 h 47 min
